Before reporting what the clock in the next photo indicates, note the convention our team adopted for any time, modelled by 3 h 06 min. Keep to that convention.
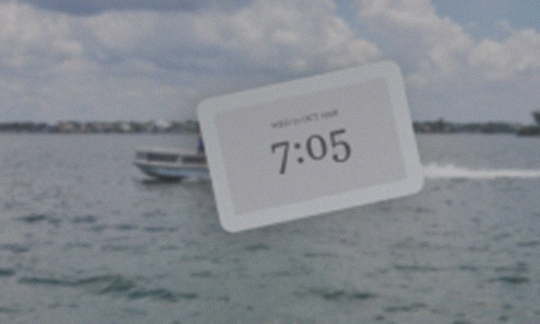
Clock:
7 h 05 min
